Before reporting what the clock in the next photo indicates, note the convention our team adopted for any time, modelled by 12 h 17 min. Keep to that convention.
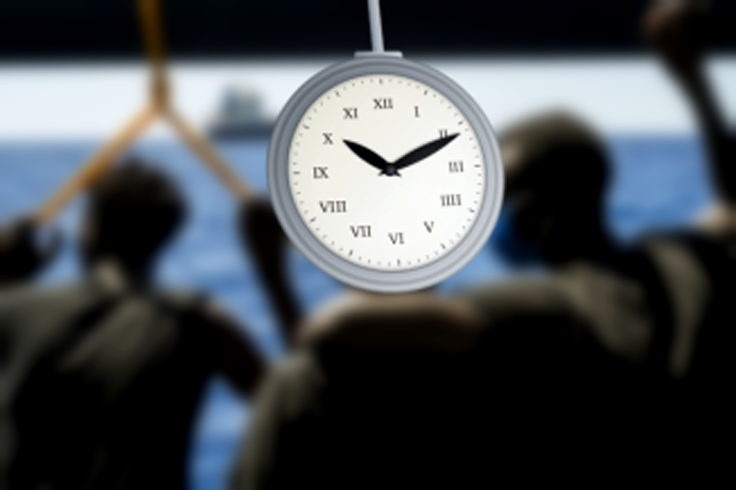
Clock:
10 h 11 min
